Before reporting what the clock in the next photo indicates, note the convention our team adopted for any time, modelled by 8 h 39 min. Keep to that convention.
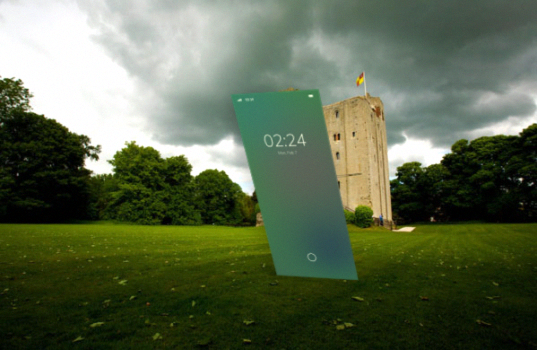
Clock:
2 h 24 min
